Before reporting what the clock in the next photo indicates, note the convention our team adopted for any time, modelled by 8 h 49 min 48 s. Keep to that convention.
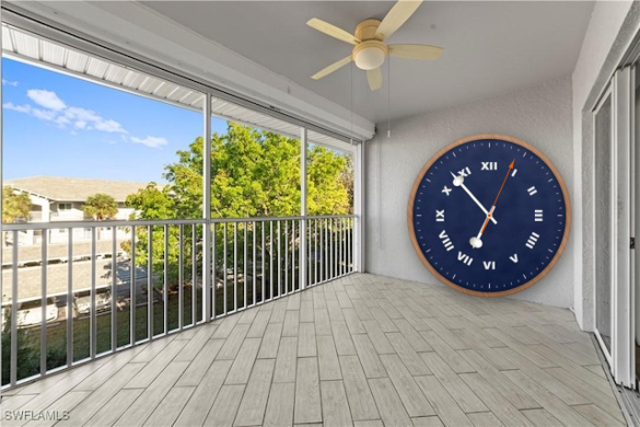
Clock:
6 h 53 min 04 s
